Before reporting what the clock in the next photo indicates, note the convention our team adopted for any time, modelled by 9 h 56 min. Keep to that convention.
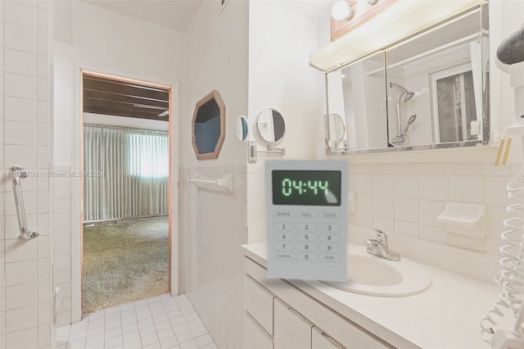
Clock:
4 h 44 min
